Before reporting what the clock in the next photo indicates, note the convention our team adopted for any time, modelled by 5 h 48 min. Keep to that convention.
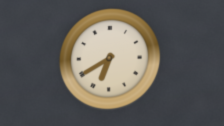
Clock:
6 h 40 min
